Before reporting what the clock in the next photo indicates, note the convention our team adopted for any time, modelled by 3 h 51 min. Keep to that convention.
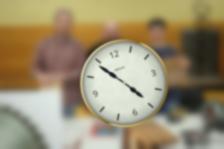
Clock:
4 h 54 min
